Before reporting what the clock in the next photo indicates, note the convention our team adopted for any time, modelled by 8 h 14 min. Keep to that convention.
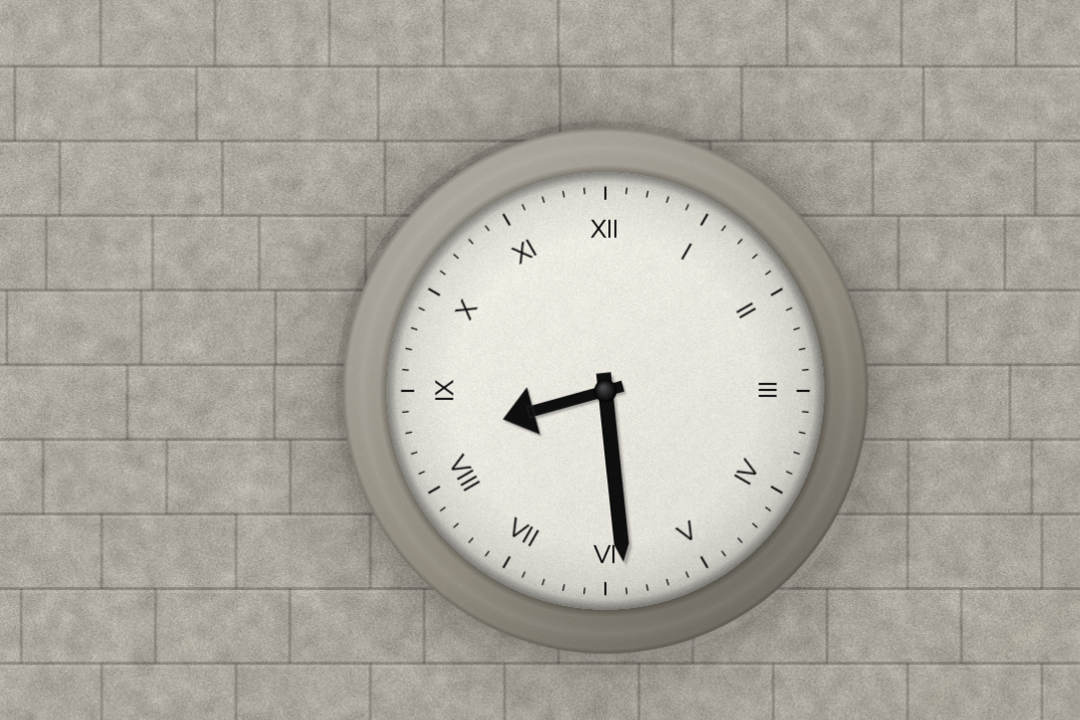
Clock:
8 h 29 min
